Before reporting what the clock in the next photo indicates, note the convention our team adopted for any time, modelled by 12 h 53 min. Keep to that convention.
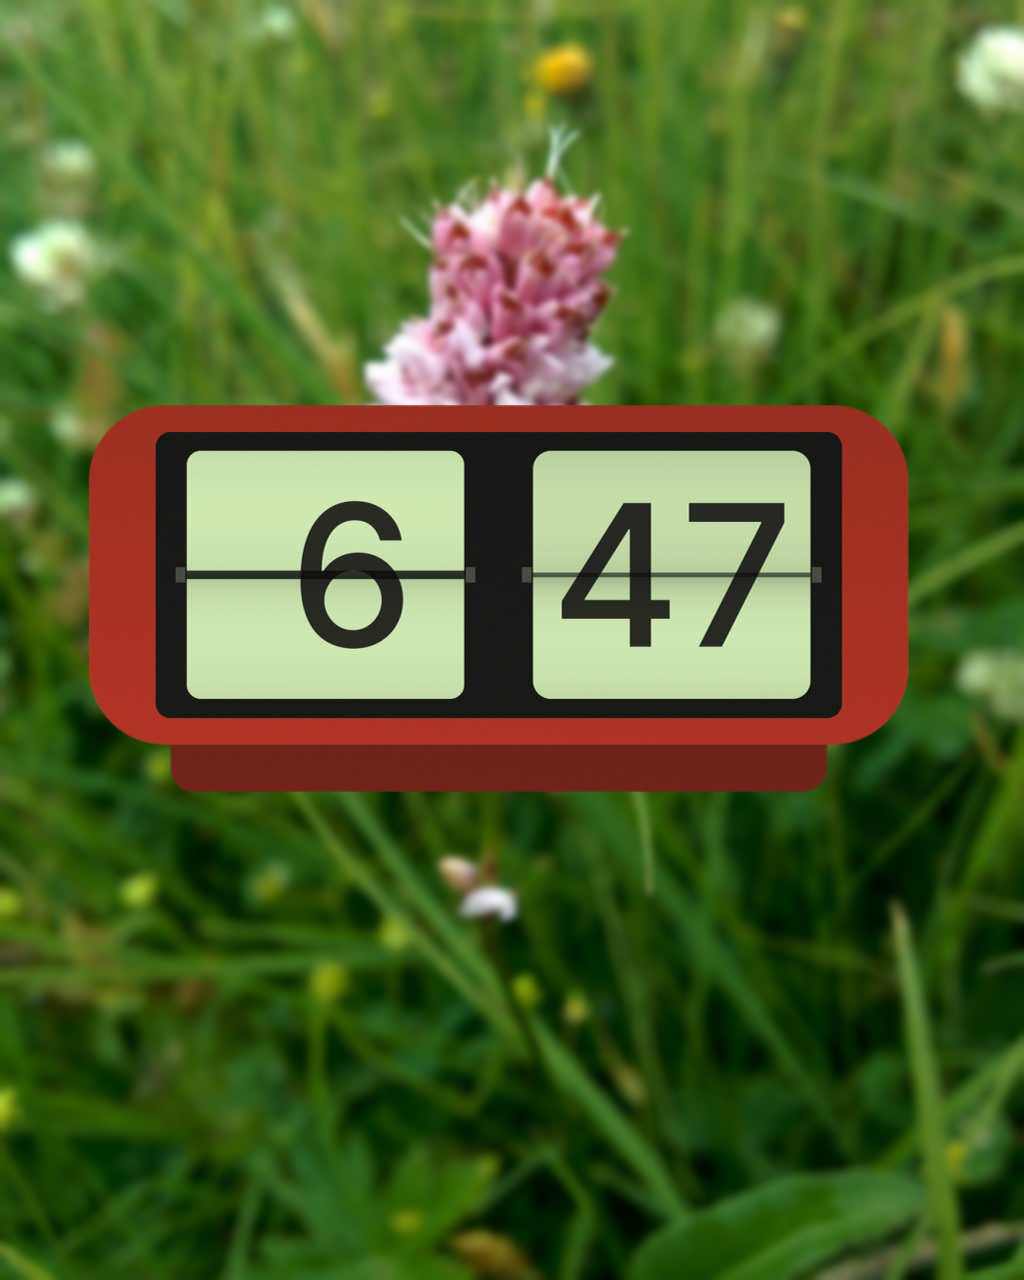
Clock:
6 h 47 min
